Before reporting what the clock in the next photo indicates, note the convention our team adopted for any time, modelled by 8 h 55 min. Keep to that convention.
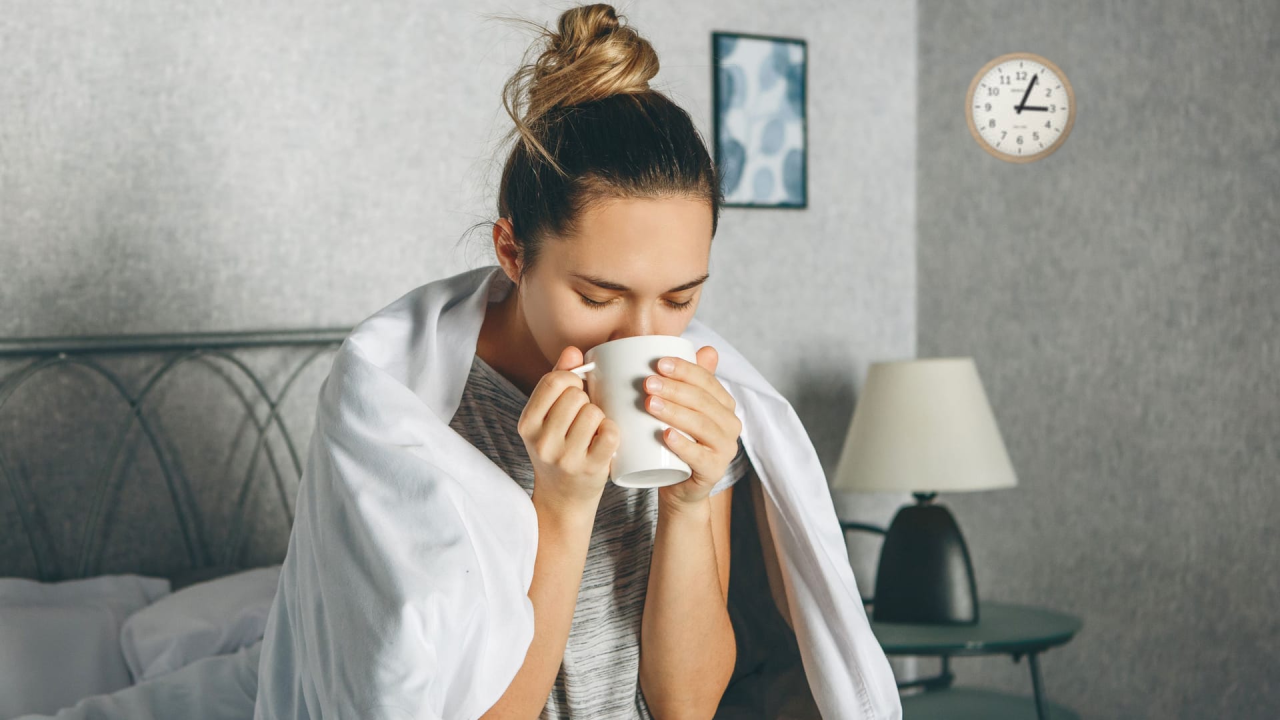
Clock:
3 h 04 min
